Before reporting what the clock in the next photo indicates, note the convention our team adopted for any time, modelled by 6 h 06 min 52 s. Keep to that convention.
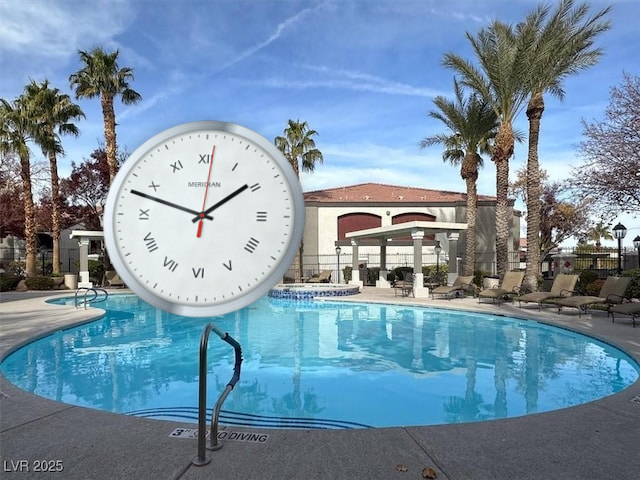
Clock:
1 h 48 min 01 s
